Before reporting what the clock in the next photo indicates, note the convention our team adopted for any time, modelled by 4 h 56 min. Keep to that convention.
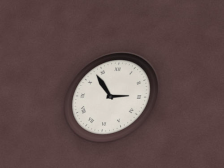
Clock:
2 h 53 min
